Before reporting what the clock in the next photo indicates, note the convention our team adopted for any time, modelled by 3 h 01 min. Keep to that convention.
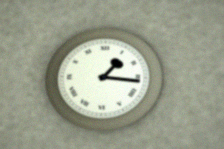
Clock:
1 h 16 min
